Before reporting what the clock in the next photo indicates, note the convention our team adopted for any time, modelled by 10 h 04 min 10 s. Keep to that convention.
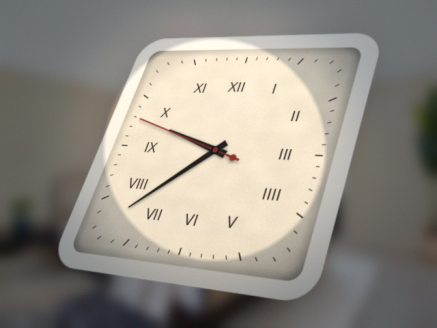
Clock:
9 h 37 min 48 s
